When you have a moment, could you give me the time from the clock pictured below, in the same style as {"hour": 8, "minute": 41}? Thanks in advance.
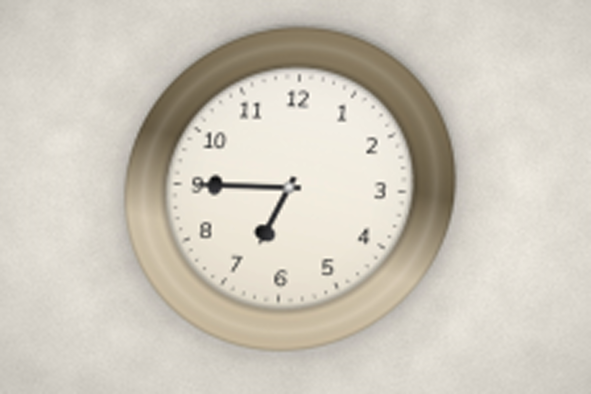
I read {"hour": 6, "minute": 45}
